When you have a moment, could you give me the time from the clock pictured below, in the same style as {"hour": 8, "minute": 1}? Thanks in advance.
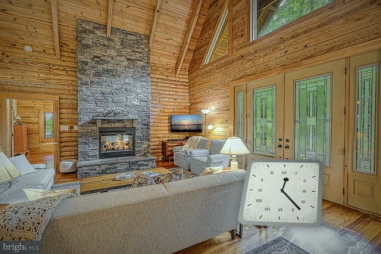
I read {"hour": 12, "minute": 23}
